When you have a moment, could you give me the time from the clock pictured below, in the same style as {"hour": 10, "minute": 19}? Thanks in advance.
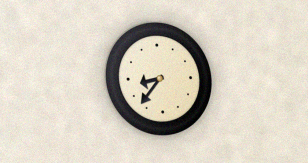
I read {"hour": 8, "minute": 37}
